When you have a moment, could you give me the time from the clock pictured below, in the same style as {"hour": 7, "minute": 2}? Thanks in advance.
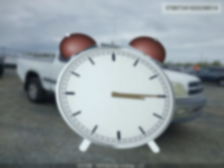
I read {"hour": 3, "minute": 15}
